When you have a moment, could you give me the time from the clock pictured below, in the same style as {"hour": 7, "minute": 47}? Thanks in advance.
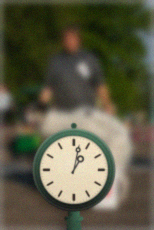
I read {"hour": 1, "minute": 2}
